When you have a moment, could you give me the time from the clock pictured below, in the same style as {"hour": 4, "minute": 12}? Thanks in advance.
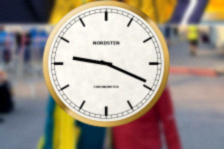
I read {"hour": 9, "minute": 19}
